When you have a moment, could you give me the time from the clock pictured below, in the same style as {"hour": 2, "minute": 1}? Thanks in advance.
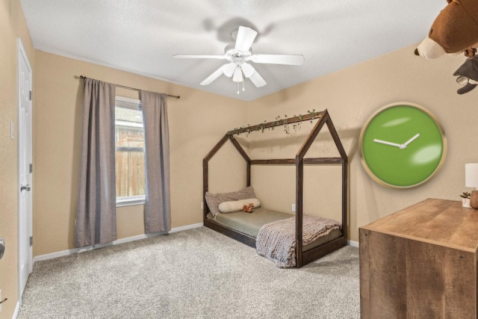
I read {"hour": 1, "minute": 47}
